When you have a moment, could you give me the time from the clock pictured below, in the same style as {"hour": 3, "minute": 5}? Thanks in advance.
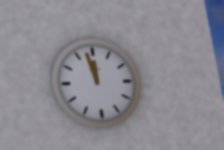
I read {"hour": 11, "minute": 58}
